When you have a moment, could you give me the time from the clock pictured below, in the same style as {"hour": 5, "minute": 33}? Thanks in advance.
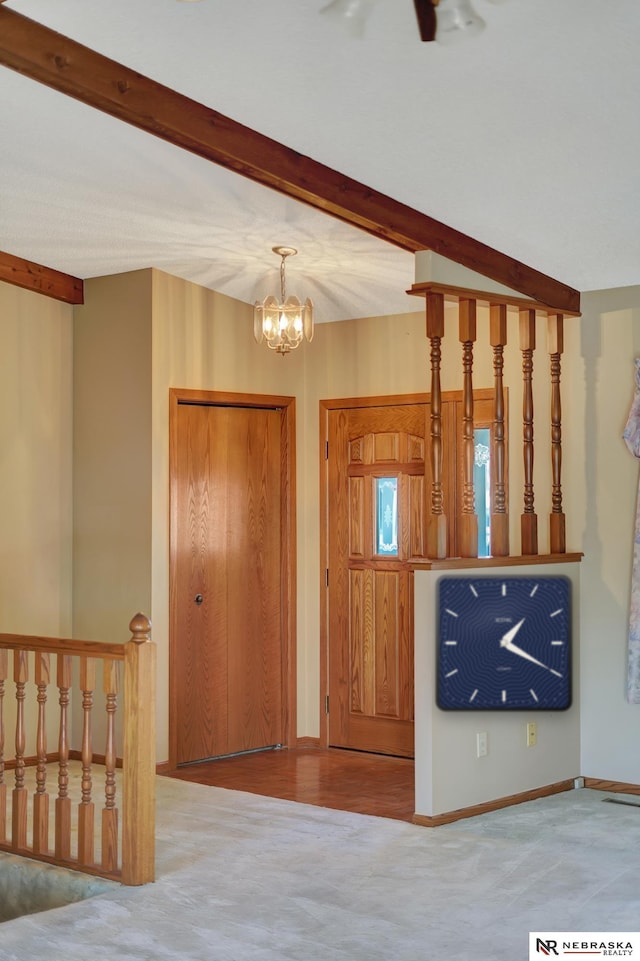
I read {"hour": 1, "minute": 20}
